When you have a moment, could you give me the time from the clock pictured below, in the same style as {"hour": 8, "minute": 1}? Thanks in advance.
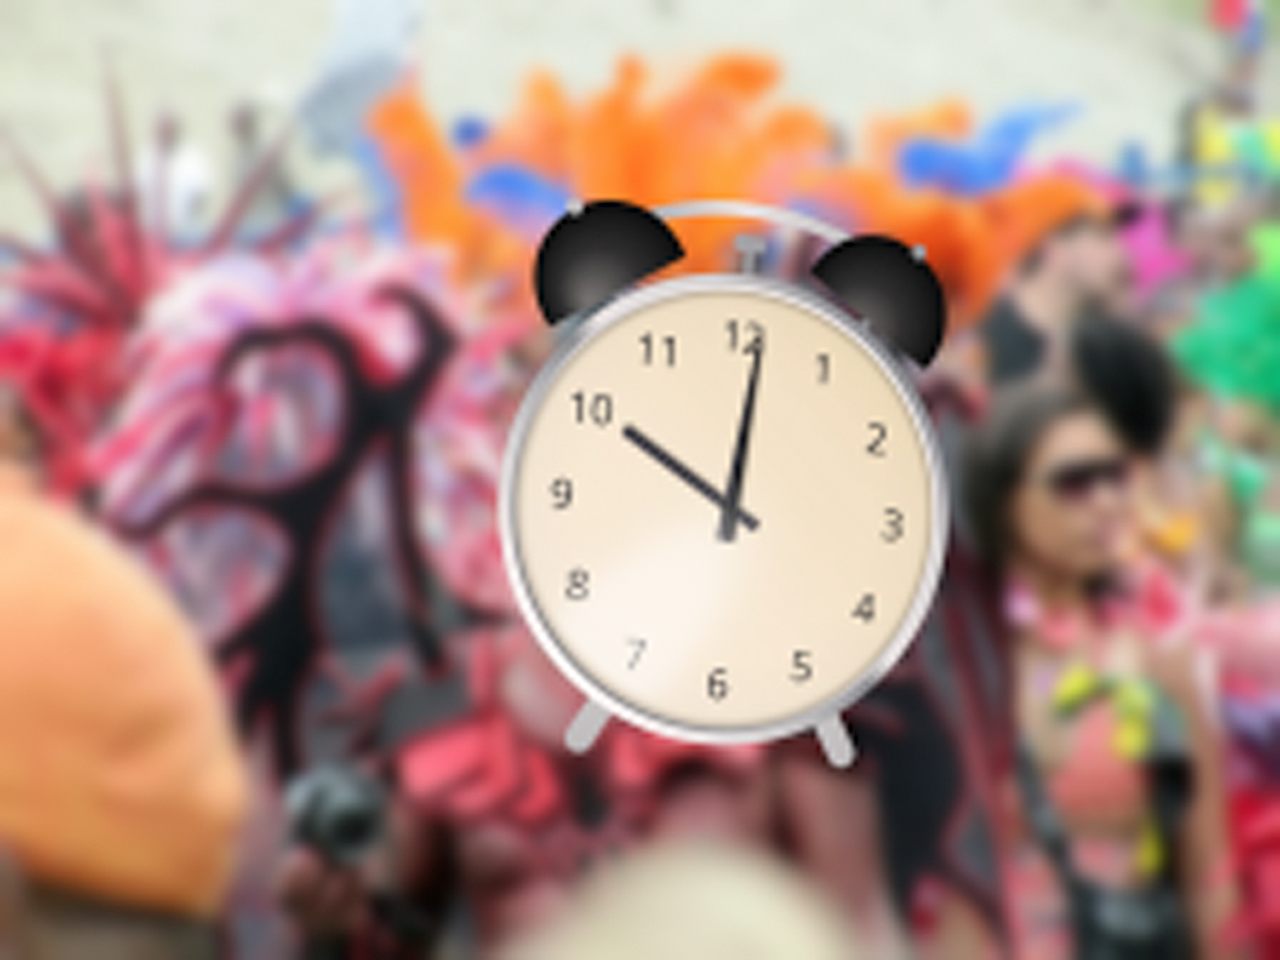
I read {"hour": 10, "minute": 1}
